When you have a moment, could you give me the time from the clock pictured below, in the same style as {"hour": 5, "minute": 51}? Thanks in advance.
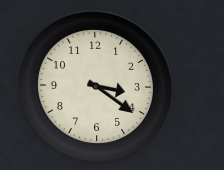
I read {"hour": 3, "minute": 21}
